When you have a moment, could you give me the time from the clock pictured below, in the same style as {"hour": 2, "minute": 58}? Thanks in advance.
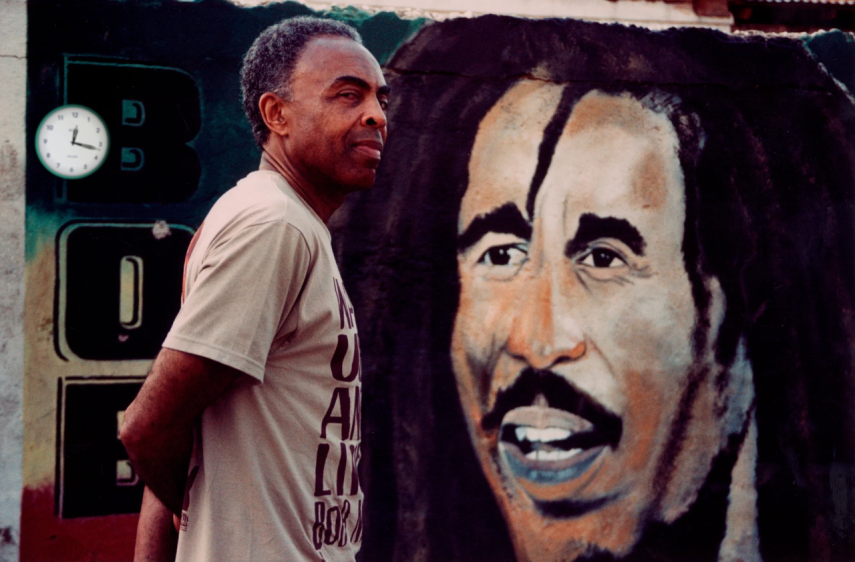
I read {"hour": 12, "minute": 17}
